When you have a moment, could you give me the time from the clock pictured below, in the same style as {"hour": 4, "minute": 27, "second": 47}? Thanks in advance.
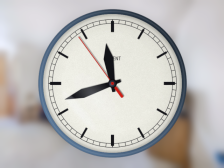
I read {"hour": 11, "minute": 41, "second": 54}
